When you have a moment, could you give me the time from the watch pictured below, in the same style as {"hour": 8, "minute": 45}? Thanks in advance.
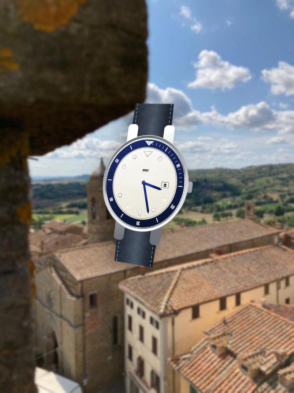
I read {"hour": 3, "minute": 27}
